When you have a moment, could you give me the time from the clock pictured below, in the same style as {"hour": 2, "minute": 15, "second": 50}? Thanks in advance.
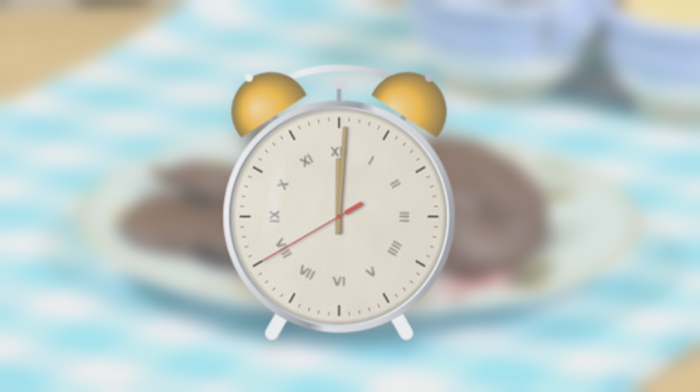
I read {"hour": 12, "minute": 0, "second": 40}
